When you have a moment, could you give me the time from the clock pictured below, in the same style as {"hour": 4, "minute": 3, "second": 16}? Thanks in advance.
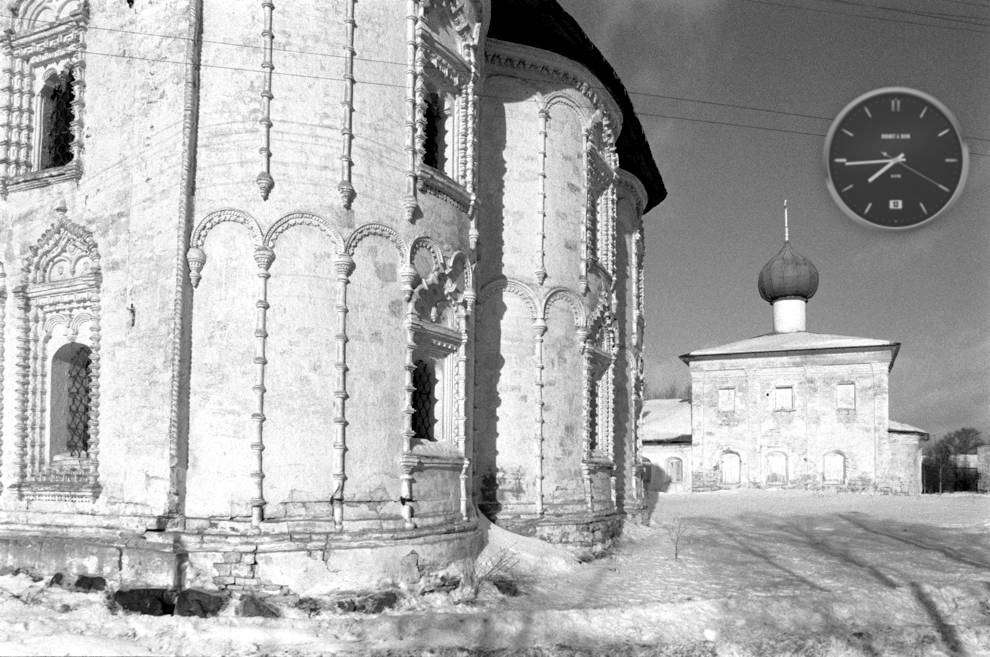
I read {"hour": 7, "minute": 44, "second": 20}
